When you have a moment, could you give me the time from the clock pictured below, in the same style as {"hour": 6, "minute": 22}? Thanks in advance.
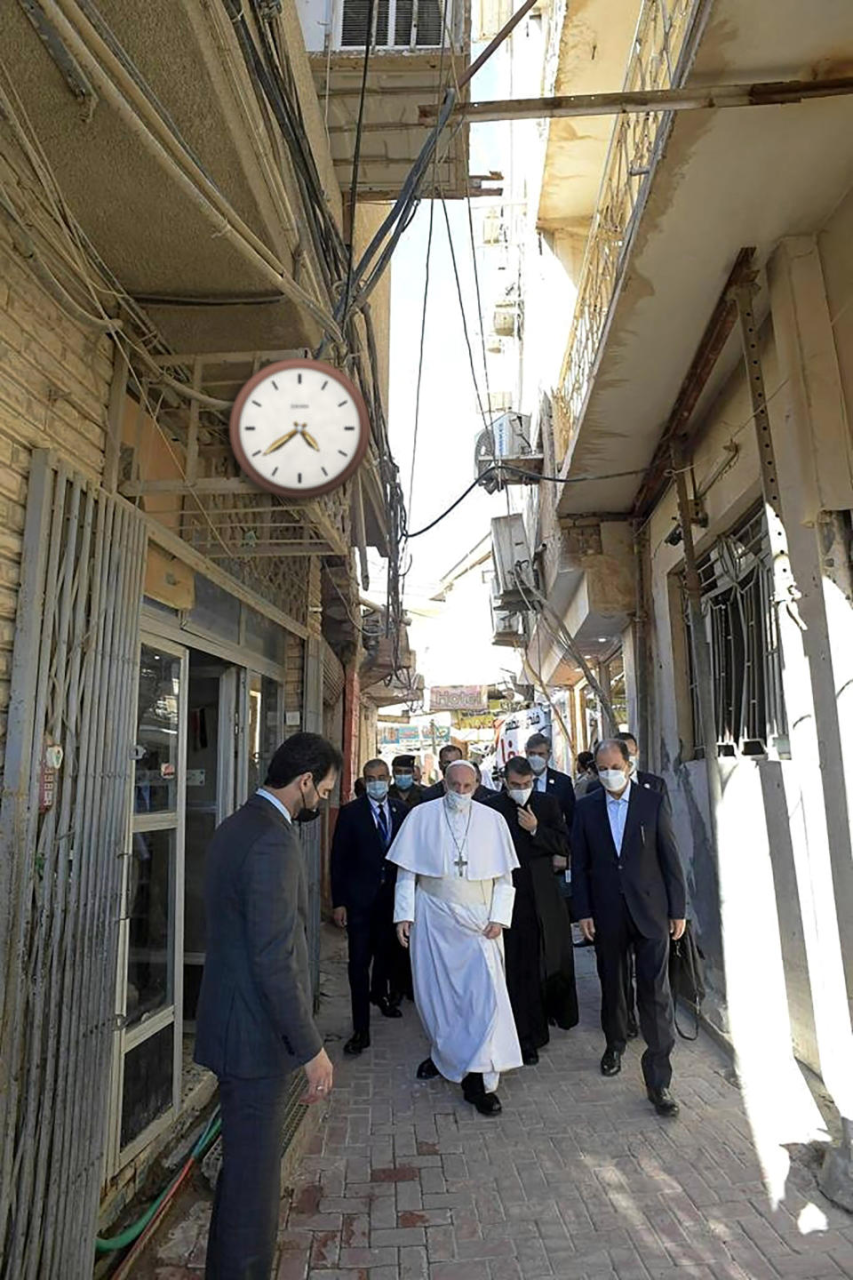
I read {"hour": 4, "minute": 39}
